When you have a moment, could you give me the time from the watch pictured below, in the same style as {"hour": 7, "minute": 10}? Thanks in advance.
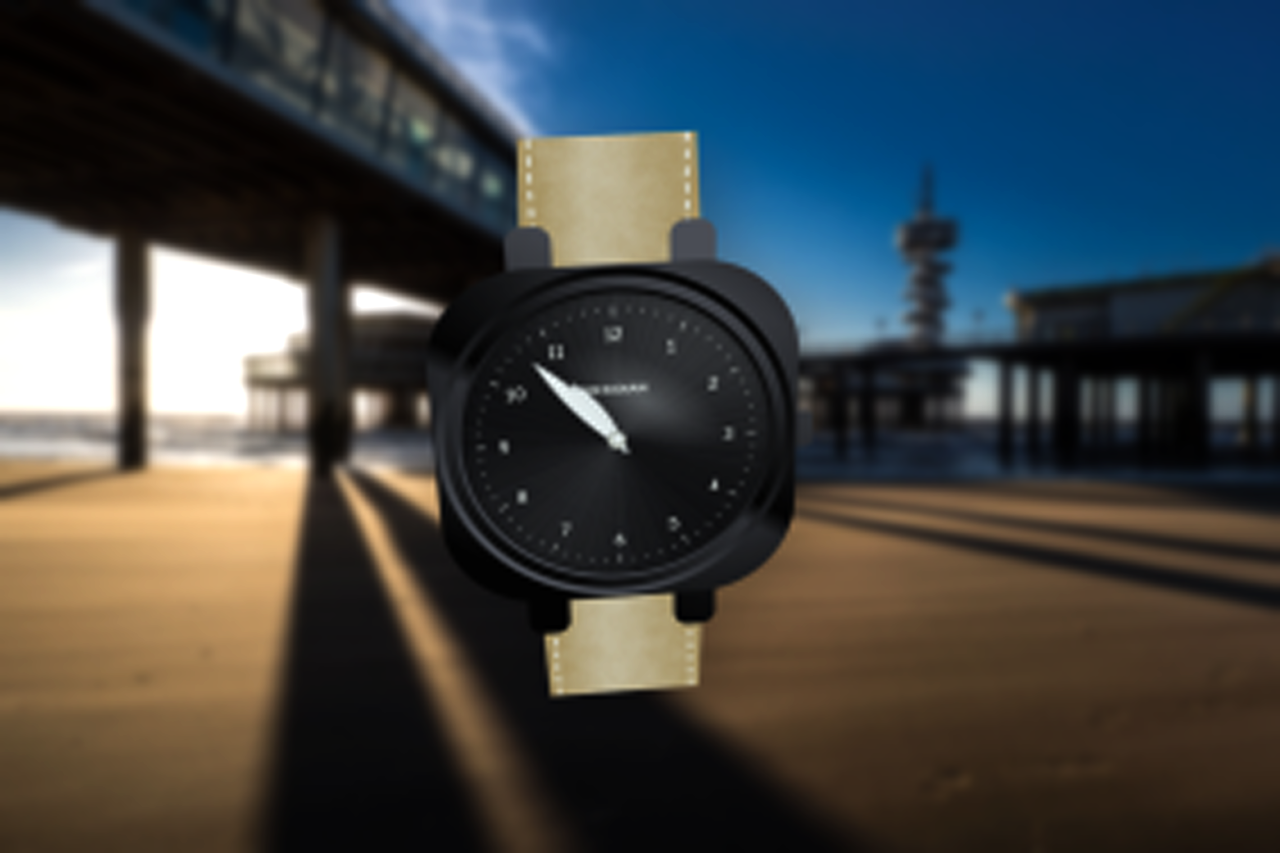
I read {"hour": 10, "minute": 53}
